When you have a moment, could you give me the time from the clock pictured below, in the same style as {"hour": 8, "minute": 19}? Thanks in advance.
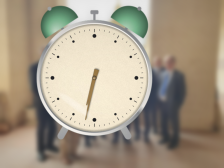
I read {"hour": 6, "minute": 32}
